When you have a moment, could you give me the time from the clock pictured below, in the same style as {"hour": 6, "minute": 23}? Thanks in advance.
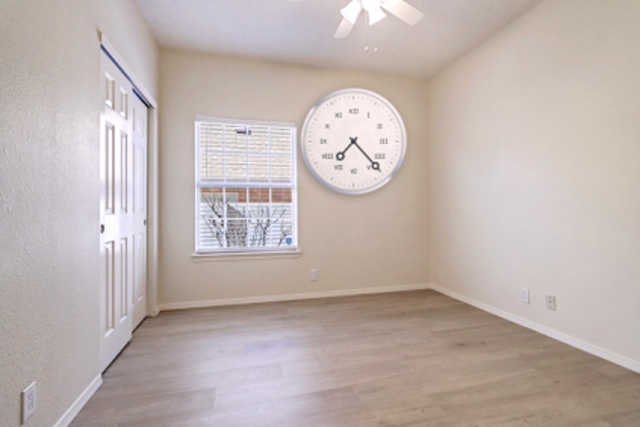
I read {"hour": 7, "minute": 23}
